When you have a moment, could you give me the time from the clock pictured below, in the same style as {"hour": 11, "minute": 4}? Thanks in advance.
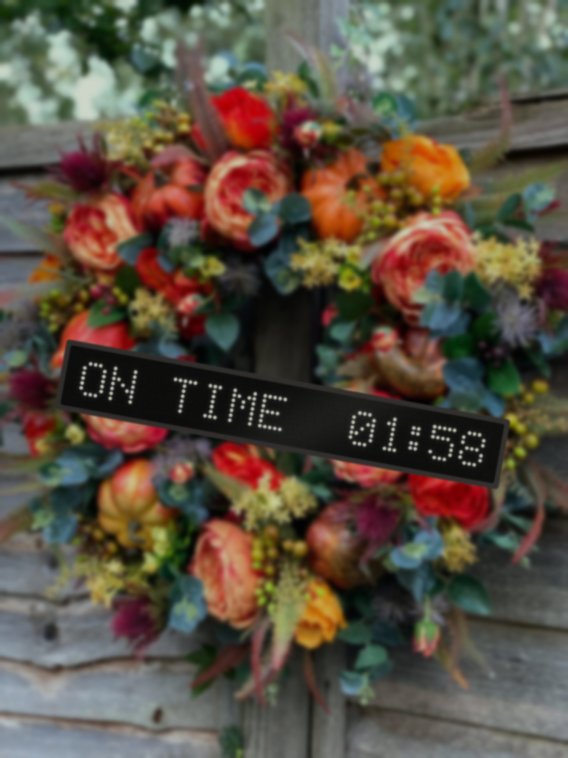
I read {"hour": 1, "minute": 58}
